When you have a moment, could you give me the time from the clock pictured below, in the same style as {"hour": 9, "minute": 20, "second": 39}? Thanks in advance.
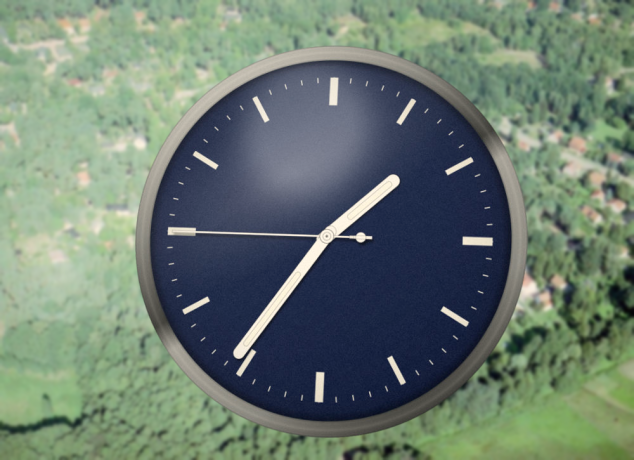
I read {"hour": 1, "minute": 35, "second": 45}
